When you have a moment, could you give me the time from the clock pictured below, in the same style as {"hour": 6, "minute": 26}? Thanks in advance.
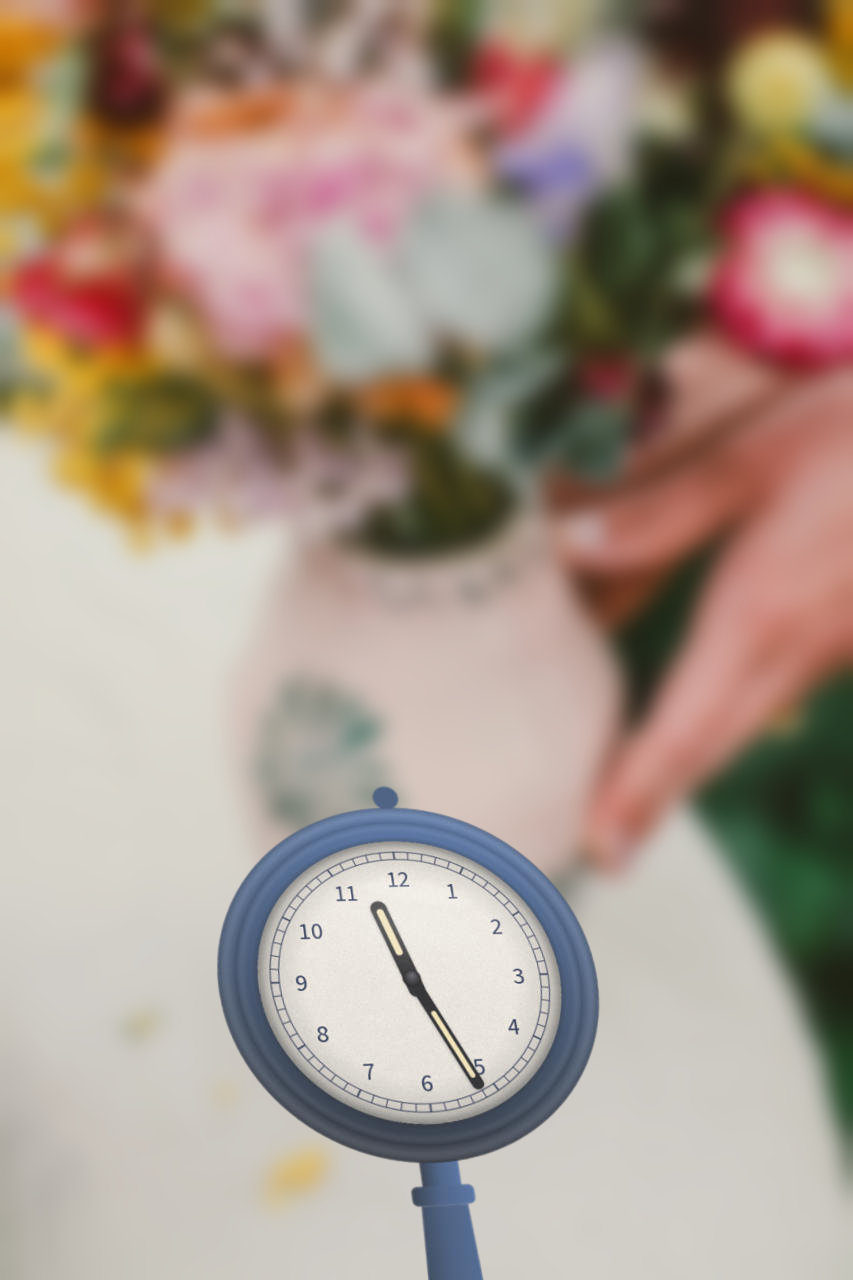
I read {"hour": 11, "minute": 26}
